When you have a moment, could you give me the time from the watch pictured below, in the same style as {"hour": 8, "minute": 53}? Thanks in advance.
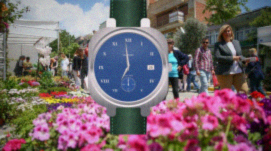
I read {"hour": 6, "minute": 59}
